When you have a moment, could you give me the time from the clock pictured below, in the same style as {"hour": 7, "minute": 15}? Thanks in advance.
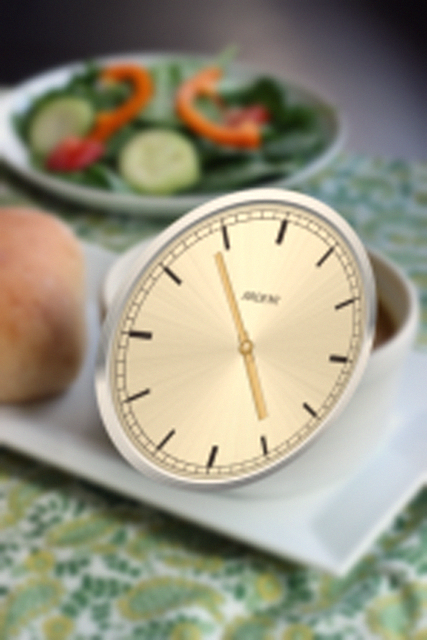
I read {"hour": 4, "minute": 54}
